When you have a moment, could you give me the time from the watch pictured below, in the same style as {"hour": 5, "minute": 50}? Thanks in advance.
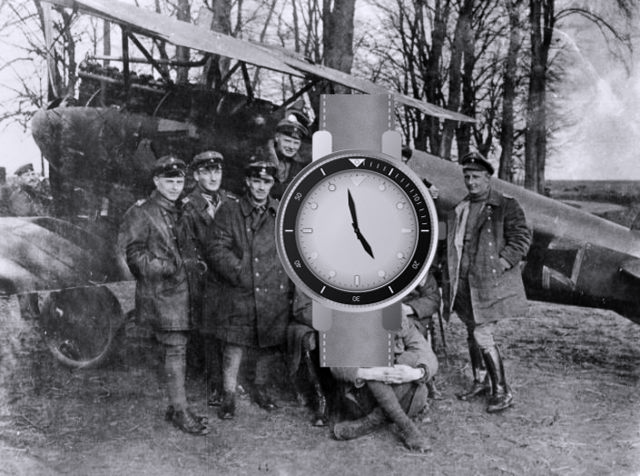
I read {"hour": 4, "minute": 58}
